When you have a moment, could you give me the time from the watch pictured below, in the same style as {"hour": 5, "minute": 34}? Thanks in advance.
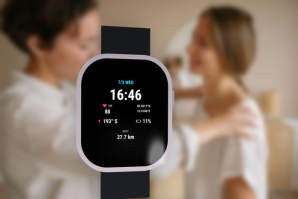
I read {"hour": 16, "minute": 46}
